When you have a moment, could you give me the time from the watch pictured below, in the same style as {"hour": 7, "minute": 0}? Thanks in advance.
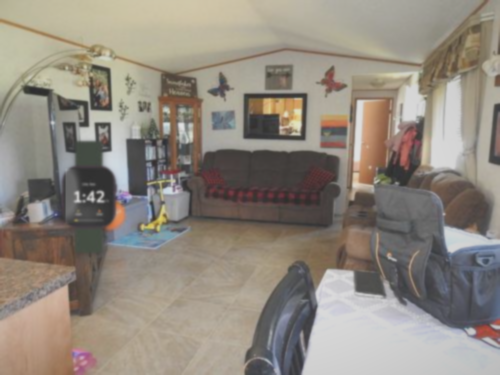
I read {"hour": 1, "minute": 42}
